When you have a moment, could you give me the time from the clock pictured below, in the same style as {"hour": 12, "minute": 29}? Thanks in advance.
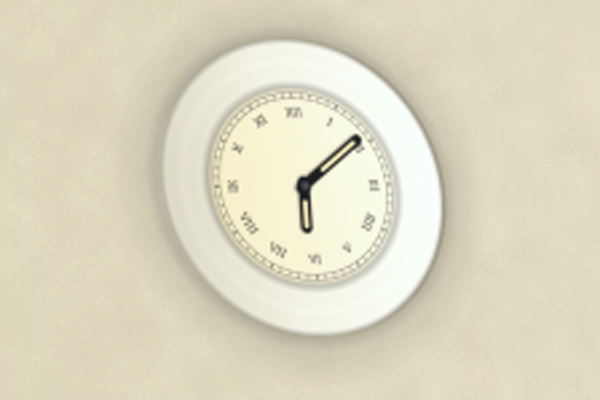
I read {"hour": 6, "minute": 9}
